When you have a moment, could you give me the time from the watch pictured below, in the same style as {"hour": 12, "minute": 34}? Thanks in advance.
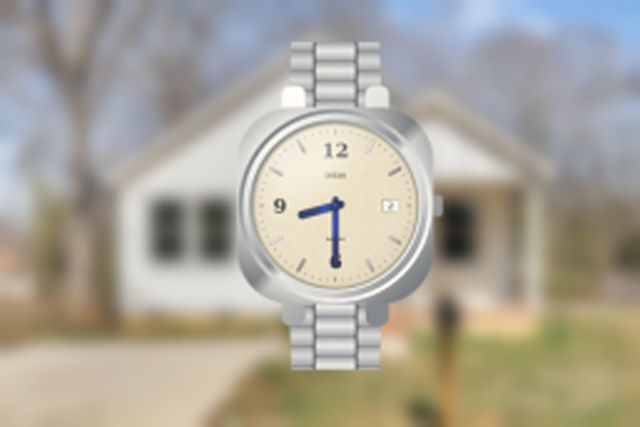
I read {"hour": 8, "minute": 30}
